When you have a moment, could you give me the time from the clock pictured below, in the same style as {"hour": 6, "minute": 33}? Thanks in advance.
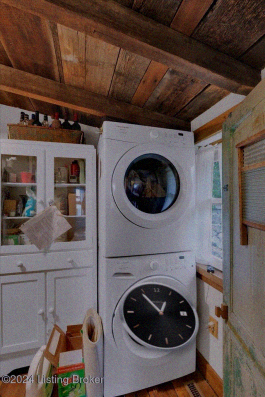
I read {"hour": 12, "minute": 54}
